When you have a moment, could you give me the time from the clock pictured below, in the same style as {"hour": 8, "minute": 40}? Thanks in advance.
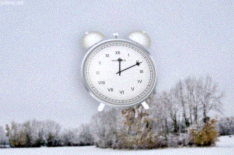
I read {"hour": 12, "minute": 11}
